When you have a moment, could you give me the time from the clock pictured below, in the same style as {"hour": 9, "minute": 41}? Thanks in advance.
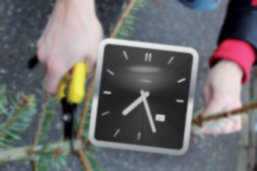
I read {"hour": 7, "minute": 26}
